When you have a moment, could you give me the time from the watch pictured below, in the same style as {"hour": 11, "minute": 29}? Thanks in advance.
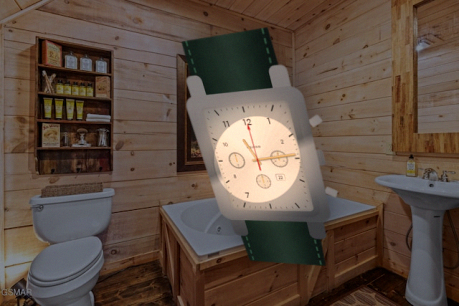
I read {"hour": 11, "minute": 14}
